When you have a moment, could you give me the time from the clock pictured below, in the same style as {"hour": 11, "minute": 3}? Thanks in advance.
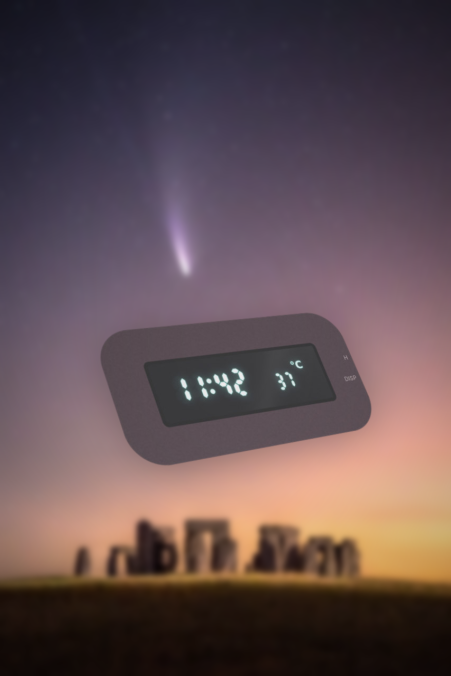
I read {"hour": 11, "minute": 42}
